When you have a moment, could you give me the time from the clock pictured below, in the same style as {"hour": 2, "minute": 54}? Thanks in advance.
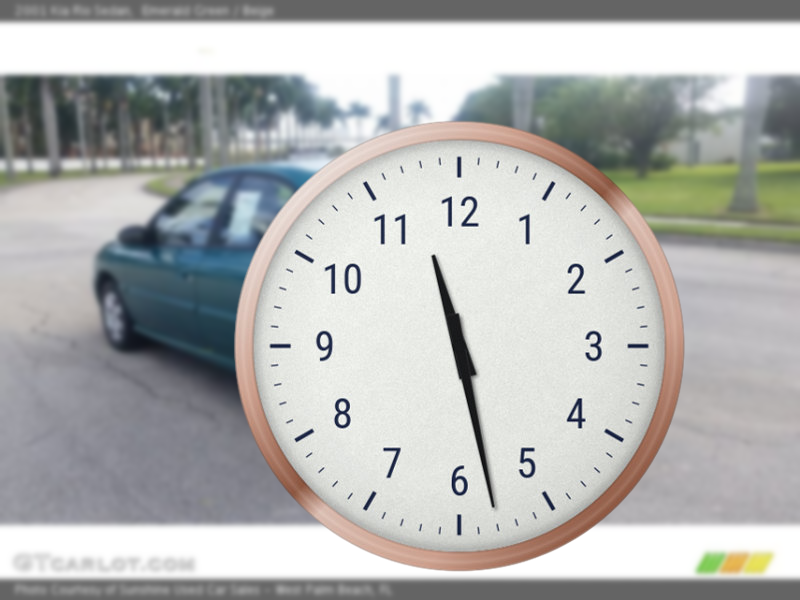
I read {"hour": 11, "minute": 28}
